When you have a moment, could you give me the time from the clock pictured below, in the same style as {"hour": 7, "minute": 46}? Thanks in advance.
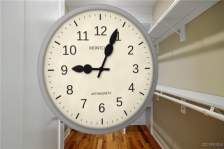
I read {"hour": 9, "minute": 4}
